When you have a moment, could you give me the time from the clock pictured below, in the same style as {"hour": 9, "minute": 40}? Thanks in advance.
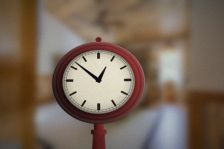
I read {"hour": 12, "minute": 52}
